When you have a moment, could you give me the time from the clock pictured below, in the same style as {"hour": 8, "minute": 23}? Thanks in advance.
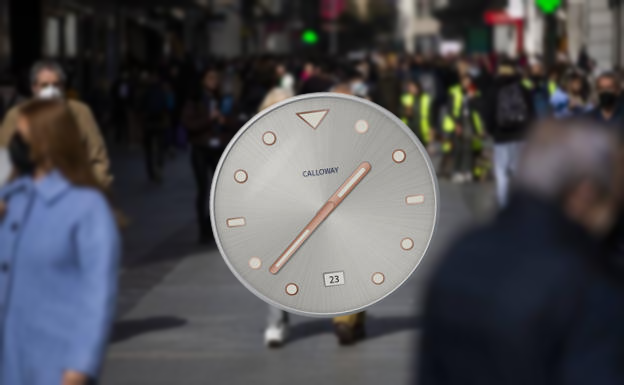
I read {"hour": 1, "minute": 38}
